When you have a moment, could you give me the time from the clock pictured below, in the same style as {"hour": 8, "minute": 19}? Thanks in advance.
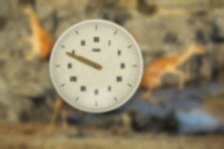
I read {"hour": 9, "minute": 49}
